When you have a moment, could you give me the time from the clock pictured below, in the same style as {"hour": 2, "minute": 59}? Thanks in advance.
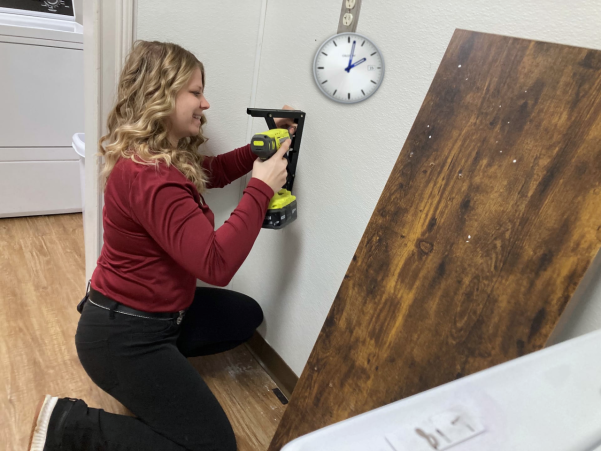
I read {"hour": 2, "minute": 2}
